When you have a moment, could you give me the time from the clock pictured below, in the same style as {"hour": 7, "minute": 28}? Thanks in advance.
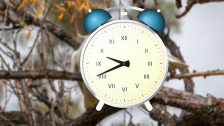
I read {"hour": 9, "minute": 41}
